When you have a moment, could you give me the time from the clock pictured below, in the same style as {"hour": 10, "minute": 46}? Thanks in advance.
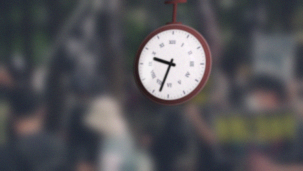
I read {"hour": 9, "minute": 33}
